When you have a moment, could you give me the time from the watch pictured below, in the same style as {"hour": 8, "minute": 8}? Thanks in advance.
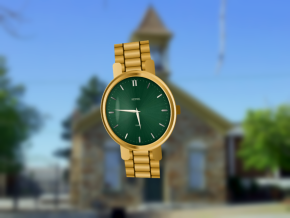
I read {"hour": 5, "minute": 46}
